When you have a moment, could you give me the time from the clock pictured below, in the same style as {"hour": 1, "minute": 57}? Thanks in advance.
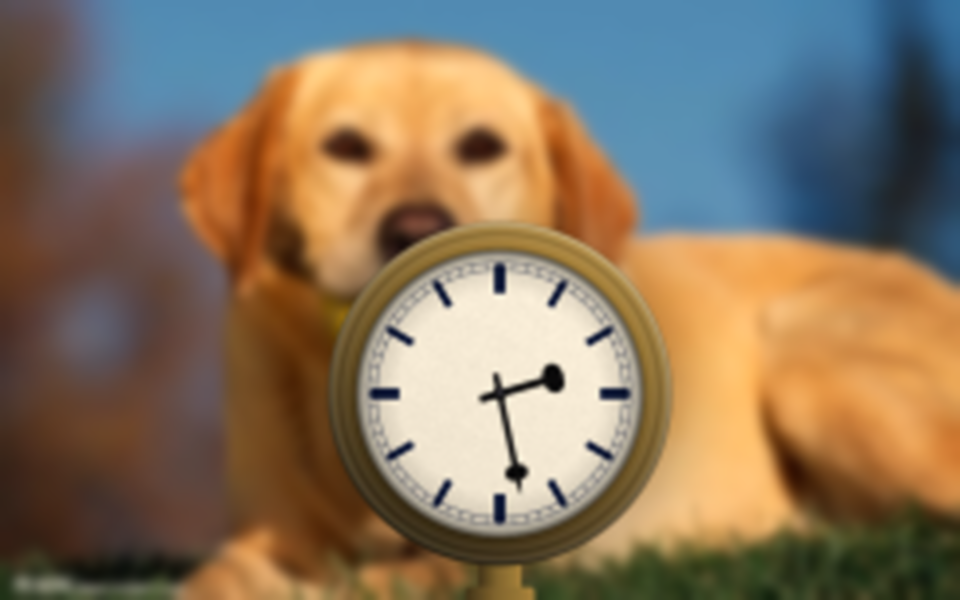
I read {"hour": 2, "minute": 28}
